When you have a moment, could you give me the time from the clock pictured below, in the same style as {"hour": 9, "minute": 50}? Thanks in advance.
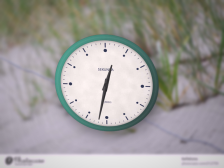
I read {"hour": 12, "minute": 32}
